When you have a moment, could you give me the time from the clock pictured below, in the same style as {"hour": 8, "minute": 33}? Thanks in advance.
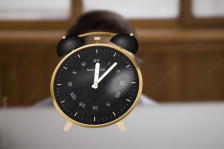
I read {"hour": 12, "minute": 7}
